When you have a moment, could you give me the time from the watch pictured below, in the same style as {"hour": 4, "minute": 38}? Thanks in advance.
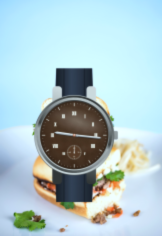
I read {"hour": 9, "minute": 16}
